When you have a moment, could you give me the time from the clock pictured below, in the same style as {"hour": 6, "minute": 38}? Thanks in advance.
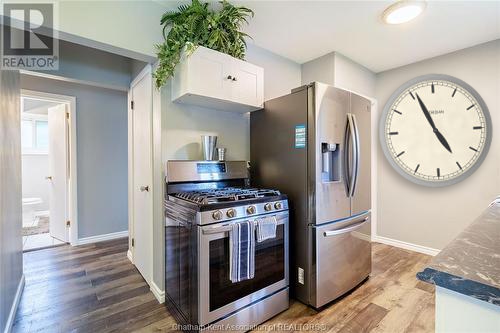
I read {"hour": 4, "minute": 56}
